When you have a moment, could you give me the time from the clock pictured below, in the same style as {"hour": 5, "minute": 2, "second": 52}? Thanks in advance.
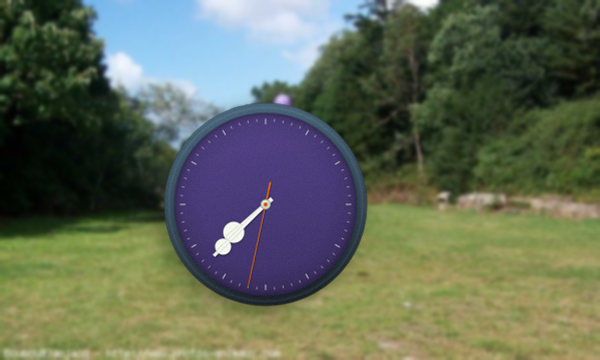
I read {"hour": 7, "minute": 37, "second": 32}
